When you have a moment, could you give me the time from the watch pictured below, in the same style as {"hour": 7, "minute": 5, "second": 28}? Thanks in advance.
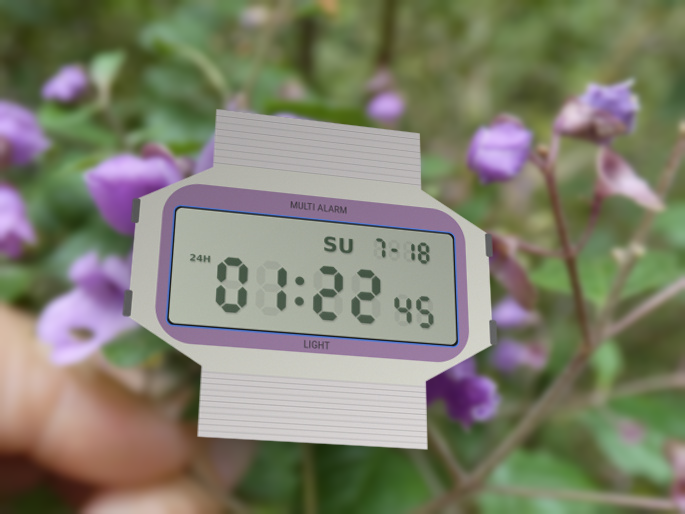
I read {"hour": 1, "minute": 22, "second": 45}
